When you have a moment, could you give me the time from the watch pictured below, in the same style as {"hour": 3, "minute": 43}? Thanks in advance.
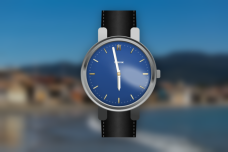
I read {"hour": 5, "minute": 58}
